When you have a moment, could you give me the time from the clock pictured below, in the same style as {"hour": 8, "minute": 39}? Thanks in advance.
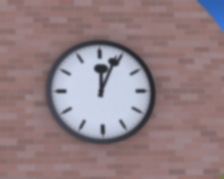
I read {"hour": 12, "minute": 4}
